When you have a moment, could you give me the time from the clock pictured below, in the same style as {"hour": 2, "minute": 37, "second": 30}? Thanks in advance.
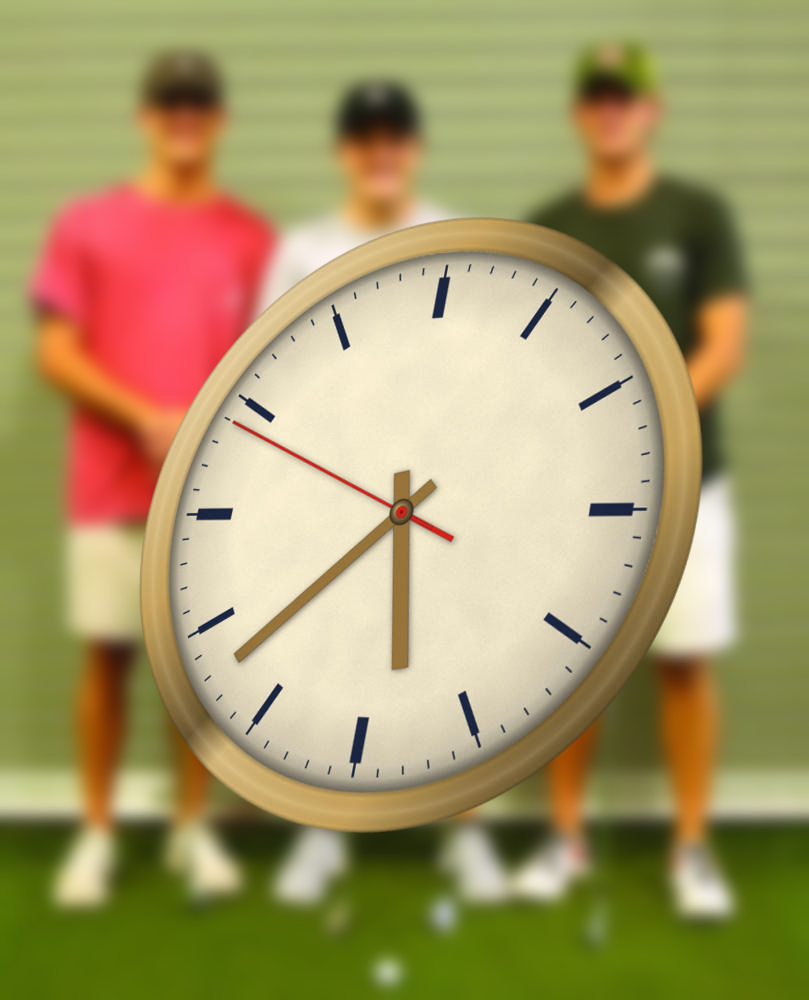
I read {"hour": 5, "minute": 37, "second": 49}
